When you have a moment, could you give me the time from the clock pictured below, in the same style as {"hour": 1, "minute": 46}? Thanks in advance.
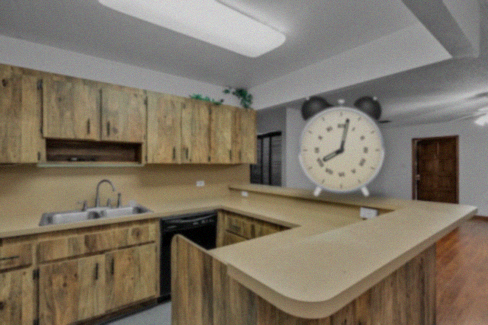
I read {"hour": 8, "minute": 2}
